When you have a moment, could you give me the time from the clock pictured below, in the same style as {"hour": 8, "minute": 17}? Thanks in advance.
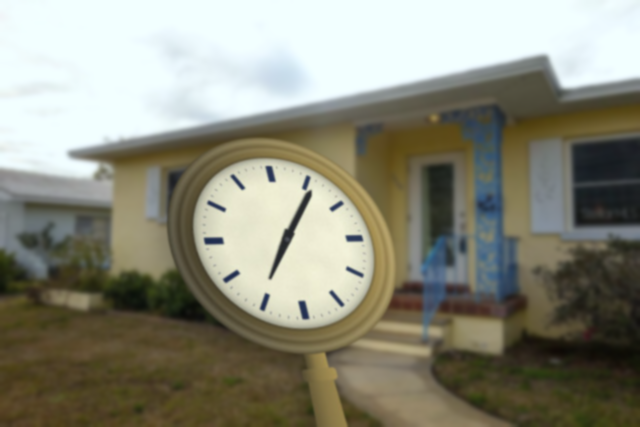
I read {"hour": 7, "minute": 6}
